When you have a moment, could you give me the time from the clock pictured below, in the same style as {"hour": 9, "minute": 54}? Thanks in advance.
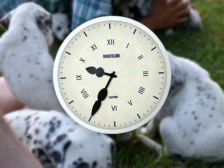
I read {"hour": 9, "minute": 35}
